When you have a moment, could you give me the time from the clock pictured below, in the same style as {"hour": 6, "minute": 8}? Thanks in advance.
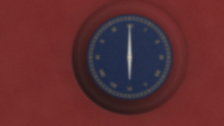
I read {"hour": 6, "minute": 0}
